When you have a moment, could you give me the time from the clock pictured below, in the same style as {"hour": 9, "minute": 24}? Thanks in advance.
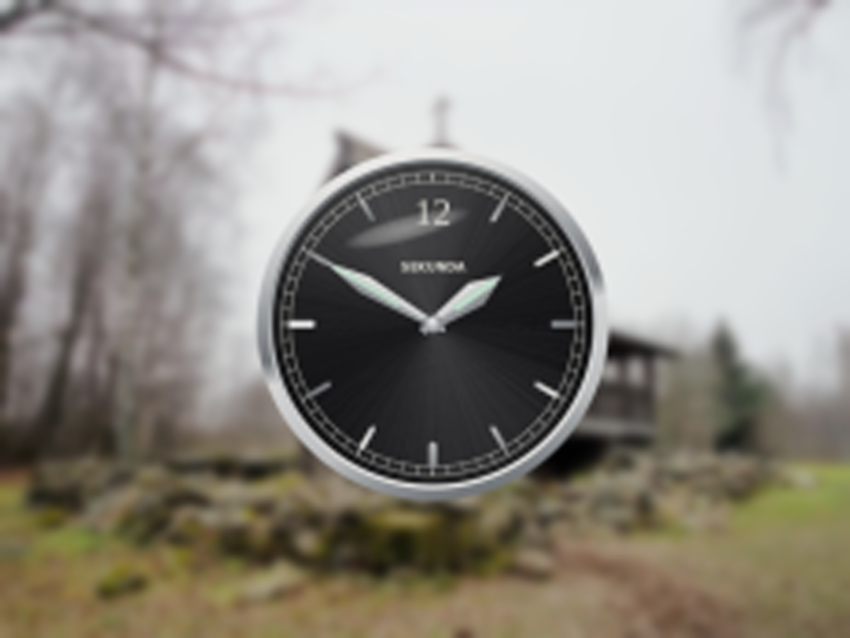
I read {"hour": 1, "minute": 50}
